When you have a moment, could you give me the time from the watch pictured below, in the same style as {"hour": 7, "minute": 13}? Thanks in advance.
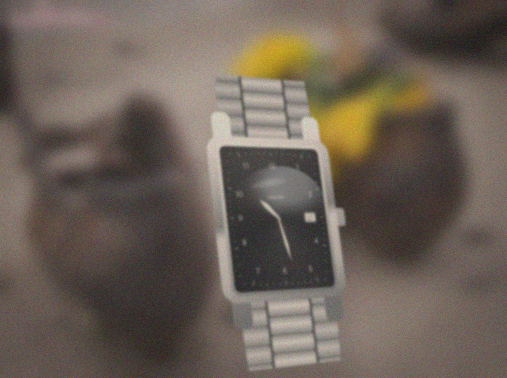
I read {"hour": 10, "minute": 28}
